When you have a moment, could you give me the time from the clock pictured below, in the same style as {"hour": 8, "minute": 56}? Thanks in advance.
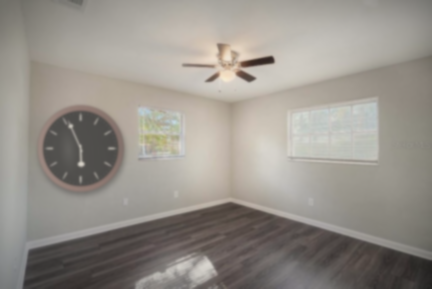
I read {"hour": 5, "minute": 56}
